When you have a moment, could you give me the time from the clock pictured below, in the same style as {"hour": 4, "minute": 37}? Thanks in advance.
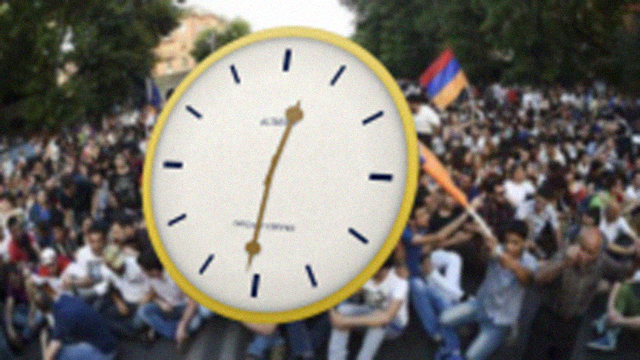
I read {"hour": 12, "minute": 31}
